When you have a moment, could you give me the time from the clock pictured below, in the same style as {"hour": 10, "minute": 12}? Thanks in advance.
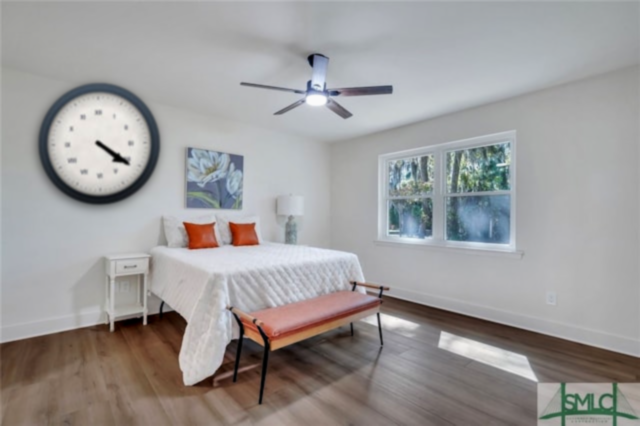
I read {"hour": 4, "minute": 21}
